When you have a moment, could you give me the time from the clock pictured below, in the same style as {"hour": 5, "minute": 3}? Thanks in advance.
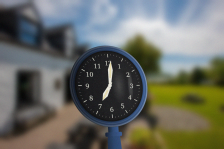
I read {"hour": 7, "minute": 1}
